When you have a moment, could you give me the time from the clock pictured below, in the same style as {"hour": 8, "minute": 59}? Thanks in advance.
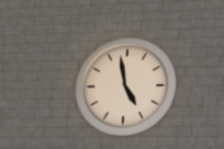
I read {"hour": 4, "minute": 58}
